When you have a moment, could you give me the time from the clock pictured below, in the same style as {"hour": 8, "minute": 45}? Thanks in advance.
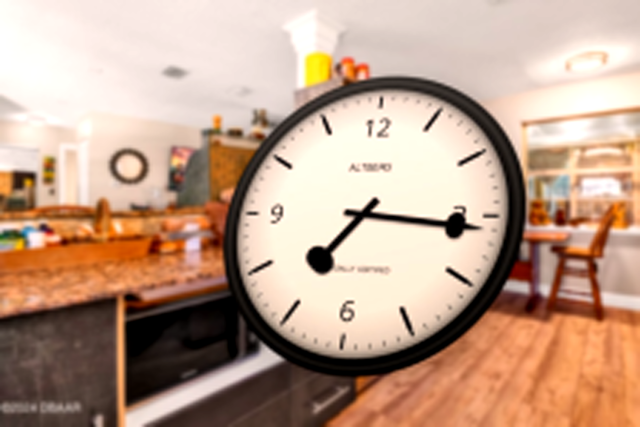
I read {"hour": 7, "minute": 16}
